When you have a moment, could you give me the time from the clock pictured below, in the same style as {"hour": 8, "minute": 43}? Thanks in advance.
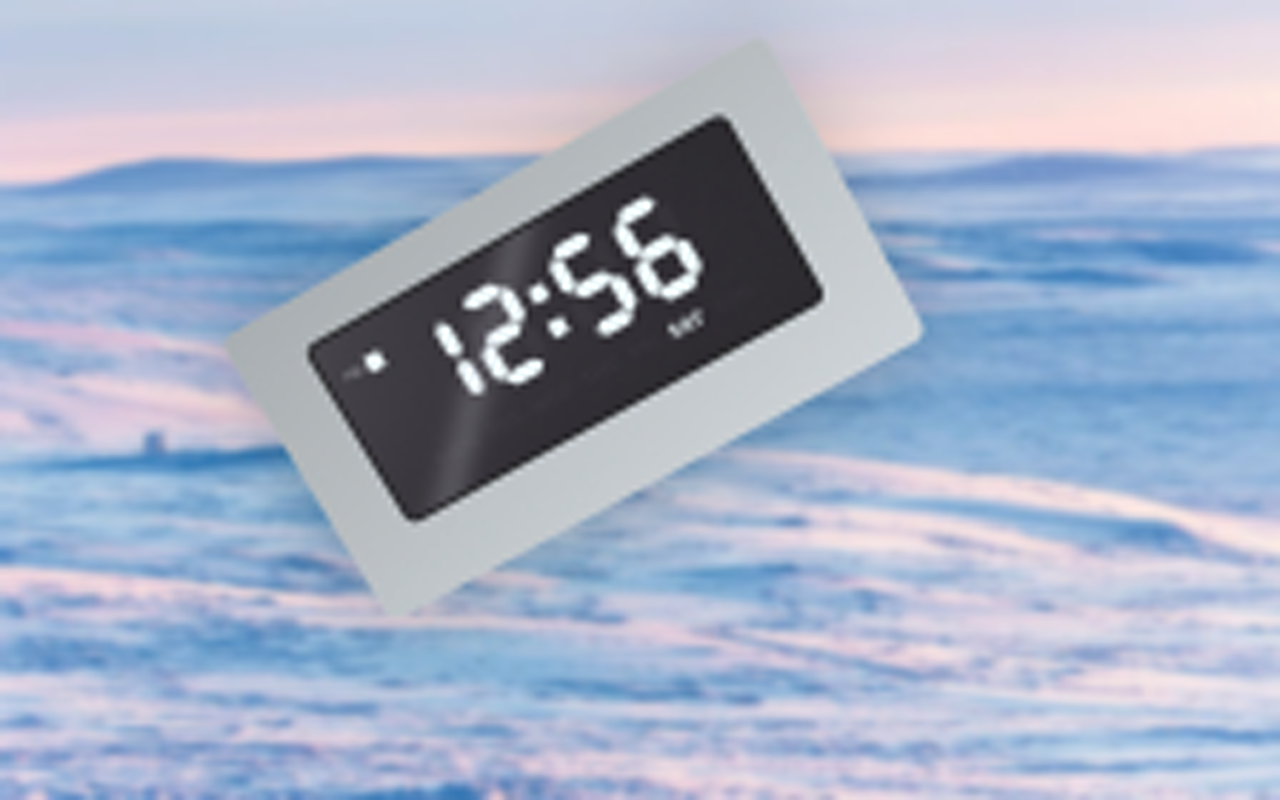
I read {"hour": 12, "minute": 56}
